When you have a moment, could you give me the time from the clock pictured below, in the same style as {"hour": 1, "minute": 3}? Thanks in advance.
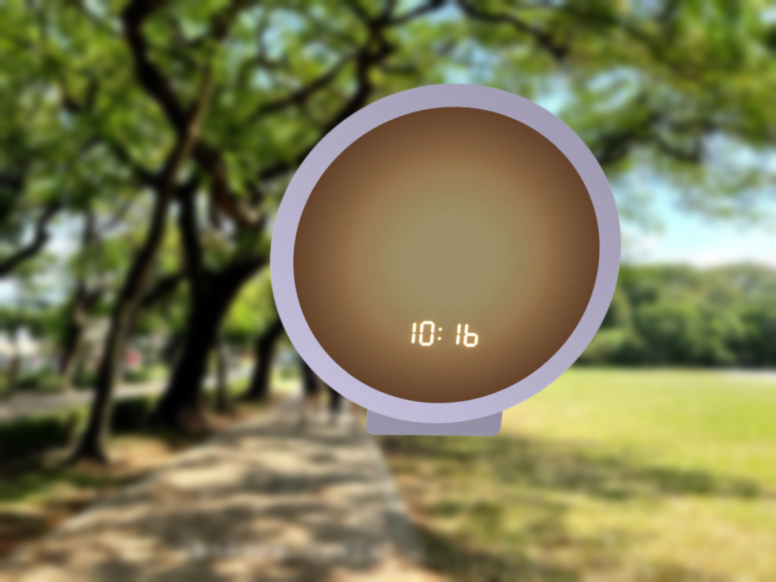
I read {"hour": 10, "minute": 16}
